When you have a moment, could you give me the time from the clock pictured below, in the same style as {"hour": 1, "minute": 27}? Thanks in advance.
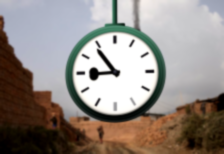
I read {"hour": 8, "minute": 54}
